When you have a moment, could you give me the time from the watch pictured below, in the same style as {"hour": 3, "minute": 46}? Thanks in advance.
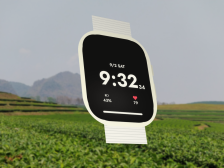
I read {"hour": 9, "minute": 32}
